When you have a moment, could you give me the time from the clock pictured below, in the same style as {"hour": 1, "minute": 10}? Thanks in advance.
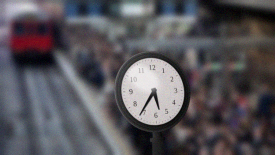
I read {"hour": 5, "minute": 36}
